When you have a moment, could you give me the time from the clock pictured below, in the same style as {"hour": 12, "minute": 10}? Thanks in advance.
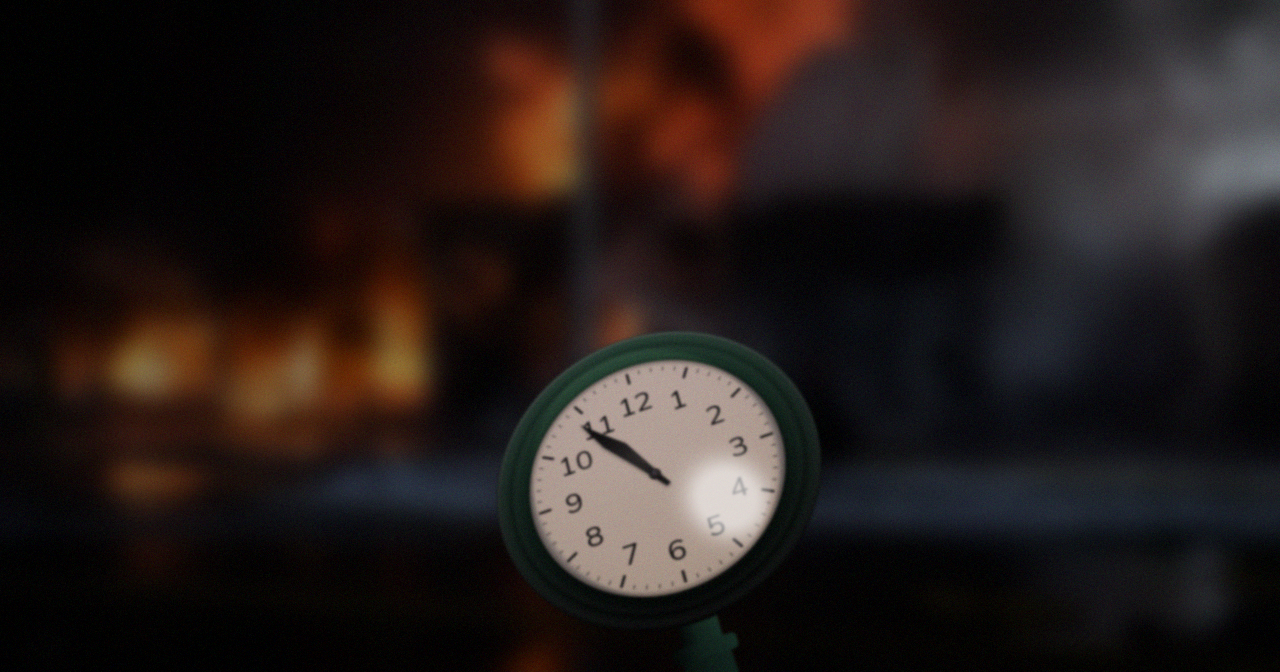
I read {"hour": 10, "minute": 54}
